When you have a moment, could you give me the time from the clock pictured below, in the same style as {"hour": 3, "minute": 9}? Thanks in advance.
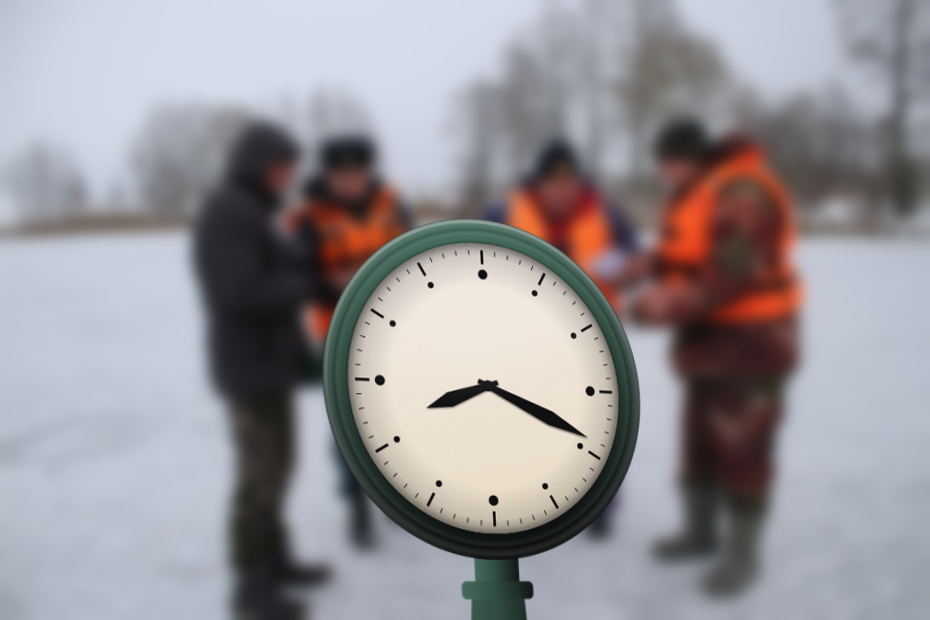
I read {"hour": 8, "minute": 19}
